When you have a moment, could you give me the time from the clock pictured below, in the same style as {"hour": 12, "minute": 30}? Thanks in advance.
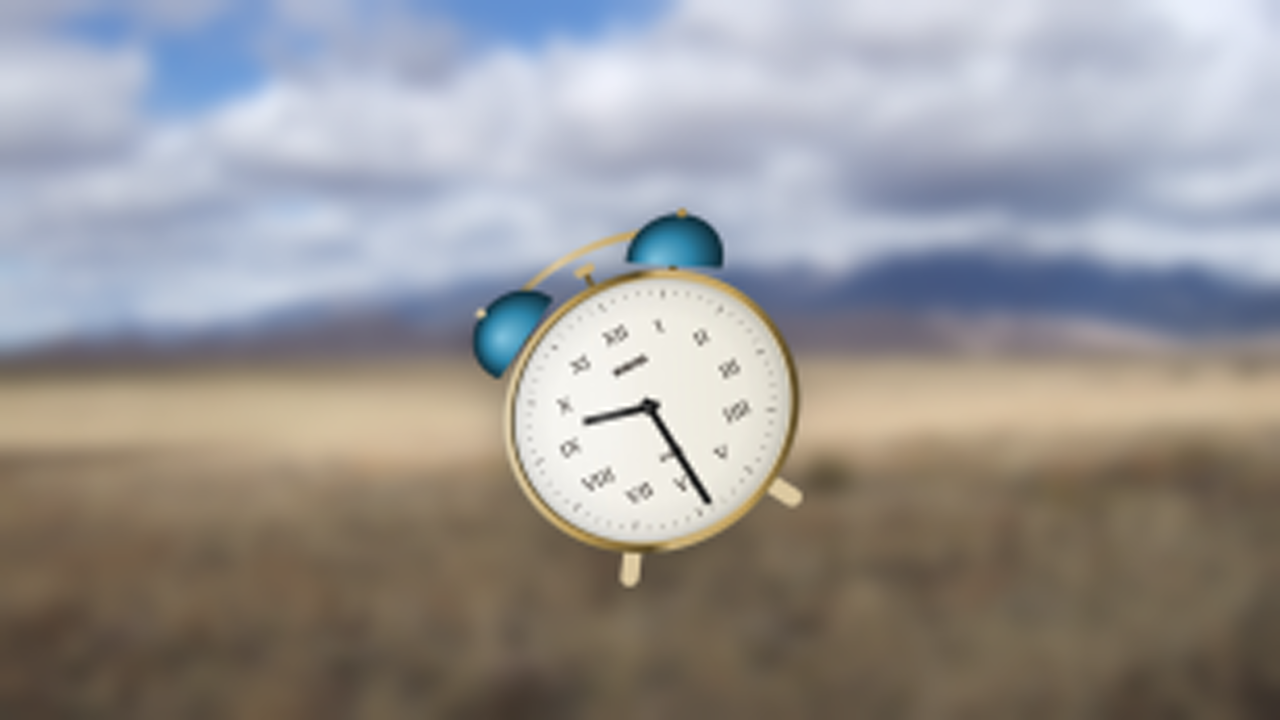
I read {"hour": 9, "minute": 29}
